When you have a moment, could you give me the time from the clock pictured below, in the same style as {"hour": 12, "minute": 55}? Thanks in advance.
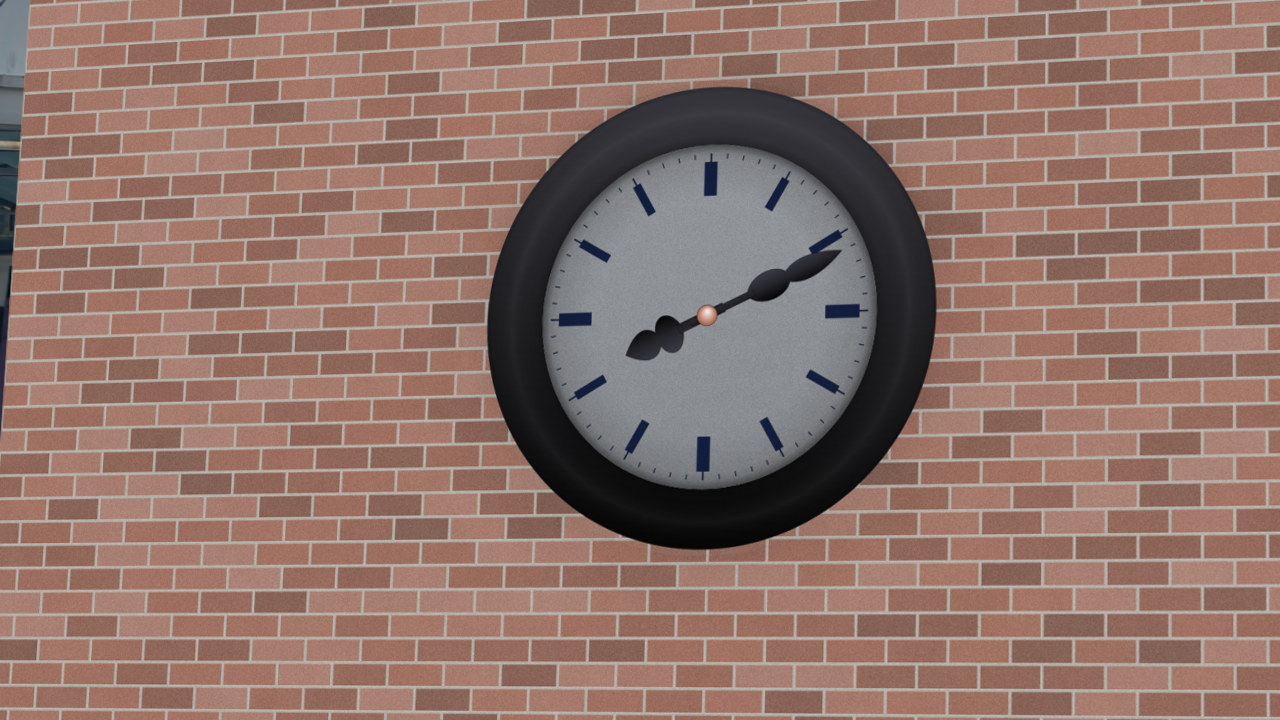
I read {"hour": 8, "minute": 11}
